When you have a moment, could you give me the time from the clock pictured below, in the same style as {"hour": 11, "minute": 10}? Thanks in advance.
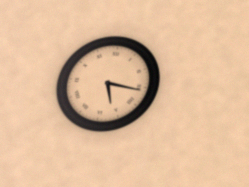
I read {"hour": 5, "minute": 16}
